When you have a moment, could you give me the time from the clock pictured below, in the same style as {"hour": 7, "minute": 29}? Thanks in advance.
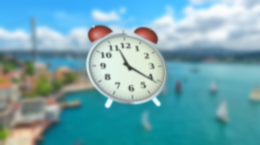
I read {"hour": 11, "minute": 21}
